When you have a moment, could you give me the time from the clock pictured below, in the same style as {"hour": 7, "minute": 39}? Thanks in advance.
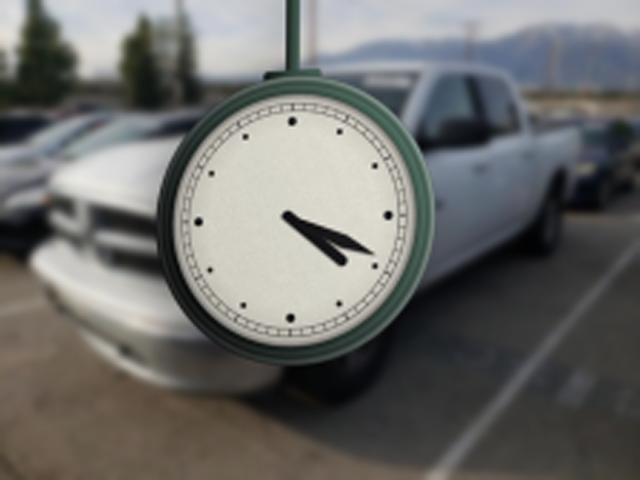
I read {"hour": 4, "minute": 19}
